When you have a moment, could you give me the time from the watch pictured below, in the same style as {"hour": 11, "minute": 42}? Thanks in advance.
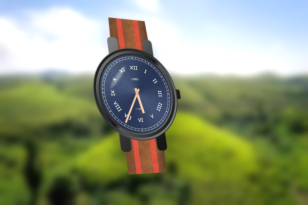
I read {"hour": 5, "minute": 35}
